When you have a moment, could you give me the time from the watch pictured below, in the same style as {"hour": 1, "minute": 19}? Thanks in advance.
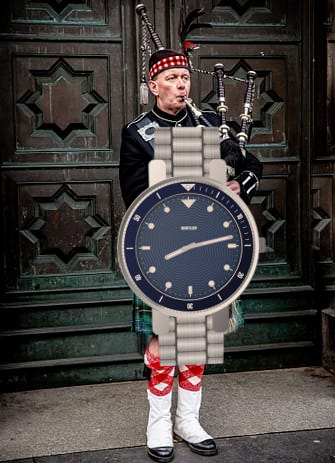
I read {"hour": 8, "minute": 13}
